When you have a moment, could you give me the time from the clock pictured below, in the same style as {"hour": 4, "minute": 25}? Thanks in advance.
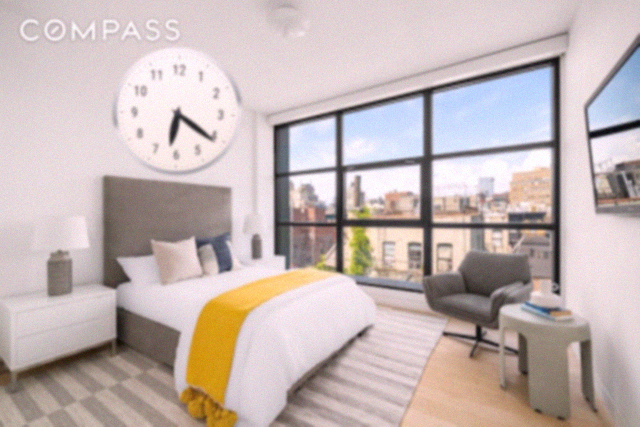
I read {"hour": 6, "minute": 21}
